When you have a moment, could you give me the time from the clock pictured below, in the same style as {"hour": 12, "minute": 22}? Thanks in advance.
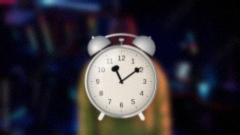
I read {"hour": 11, "minute": 9}
